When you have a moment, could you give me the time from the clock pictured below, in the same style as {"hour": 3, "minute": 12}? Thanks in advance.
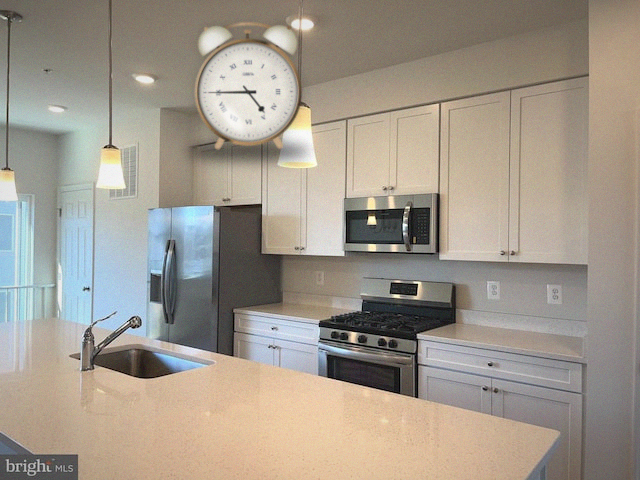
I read {"hour": 4, "minute": 45}
